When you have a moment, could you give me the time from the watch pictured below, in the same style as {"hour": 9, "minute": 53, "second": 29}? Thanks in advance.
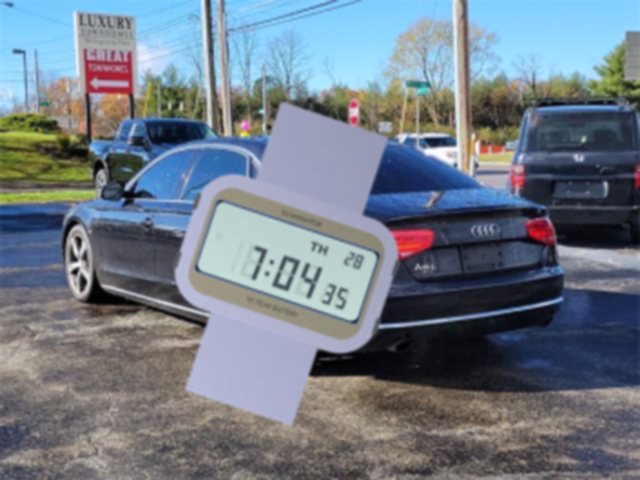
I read {"hour": 7, "minute": 4, "second": 35}
